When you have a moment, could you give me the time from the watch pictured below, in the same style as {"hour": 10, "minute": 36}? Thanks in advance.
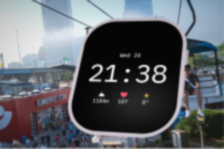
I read {"hour": 21, "minute": 38}
